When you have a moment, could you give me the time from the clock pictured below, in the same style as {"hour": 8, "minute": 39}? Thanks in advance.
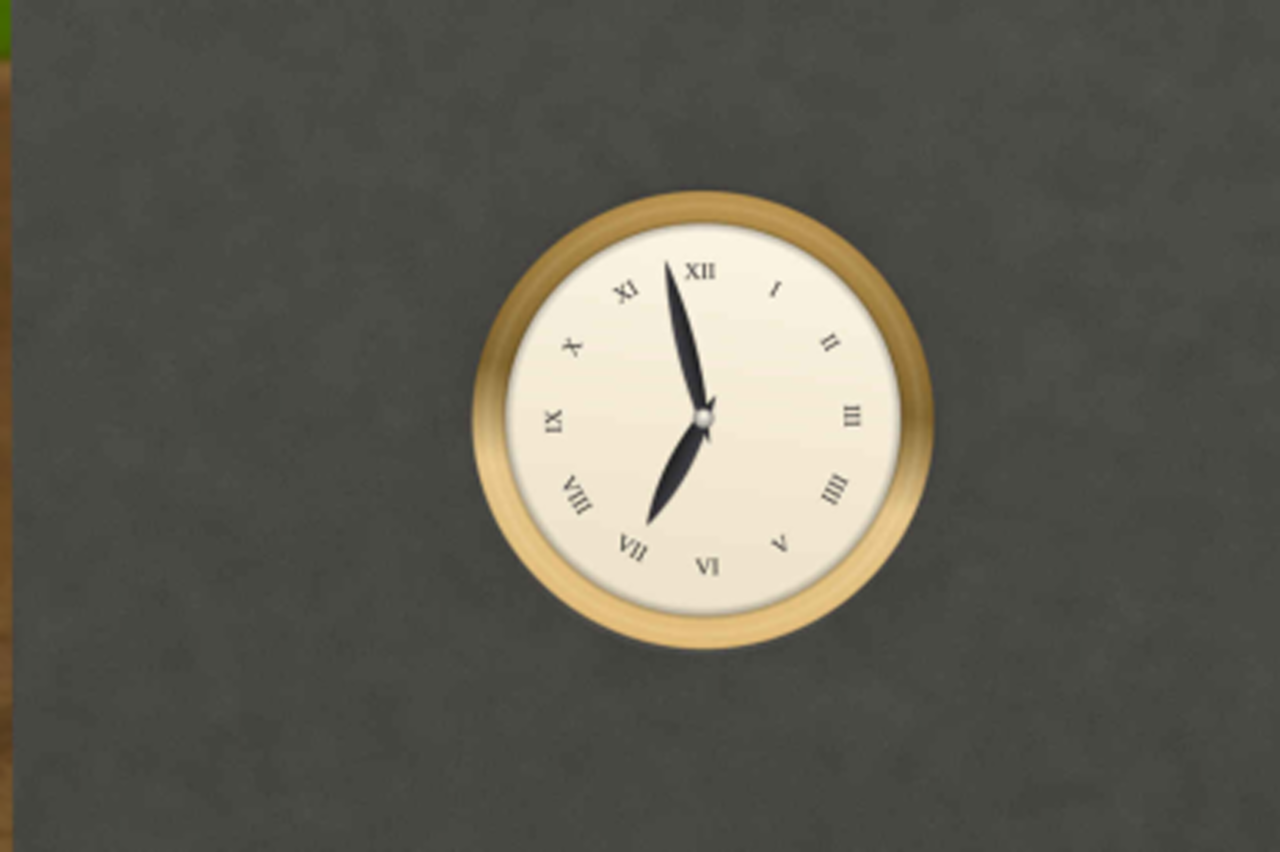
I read {"hour": 6, "minute": 58}
